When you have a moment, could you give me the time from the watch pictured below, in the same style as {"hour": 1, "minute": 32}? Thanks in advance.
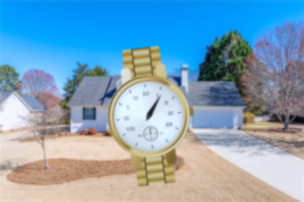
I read {"hour": 1, "minute": 6}
